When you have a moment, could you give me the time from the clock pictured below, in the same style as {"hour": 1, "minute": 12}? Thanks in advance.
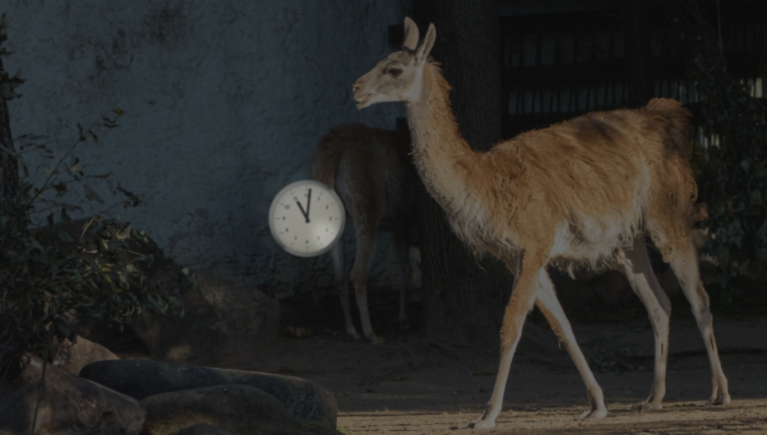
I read {"hour": 11, "minute": 1}
